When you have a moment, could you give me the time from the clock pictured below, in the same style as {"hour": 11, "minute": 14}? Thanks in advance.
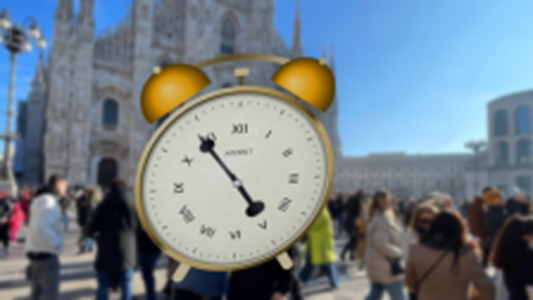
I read {"hour": 4, "minute": 54}
